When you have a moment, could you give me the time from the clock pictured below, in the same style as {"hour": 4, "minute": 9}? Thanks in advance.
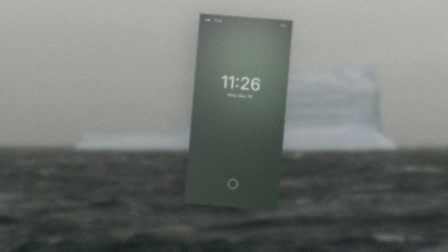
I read {"hour": 11, "minute": 26}
